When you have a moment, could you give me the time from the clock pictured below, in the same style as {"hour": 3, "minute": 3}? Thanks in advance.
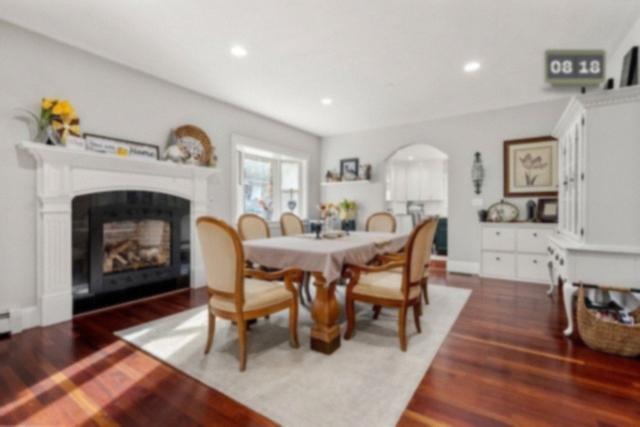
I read {"hour": 8, "minute": 18}
